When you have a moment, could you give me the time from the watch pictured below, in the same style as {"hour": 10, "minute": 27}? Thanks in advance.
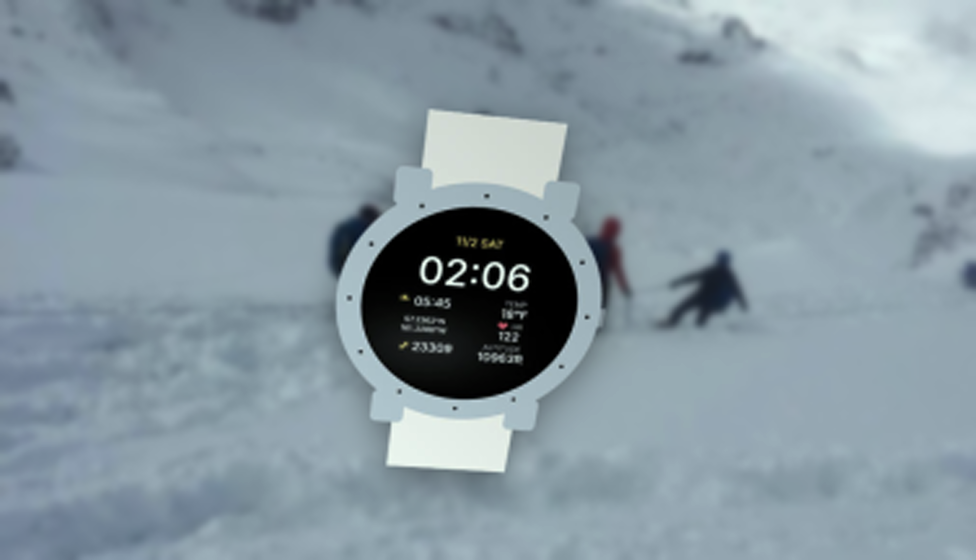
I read {"hour": 2, "minute": 6}
